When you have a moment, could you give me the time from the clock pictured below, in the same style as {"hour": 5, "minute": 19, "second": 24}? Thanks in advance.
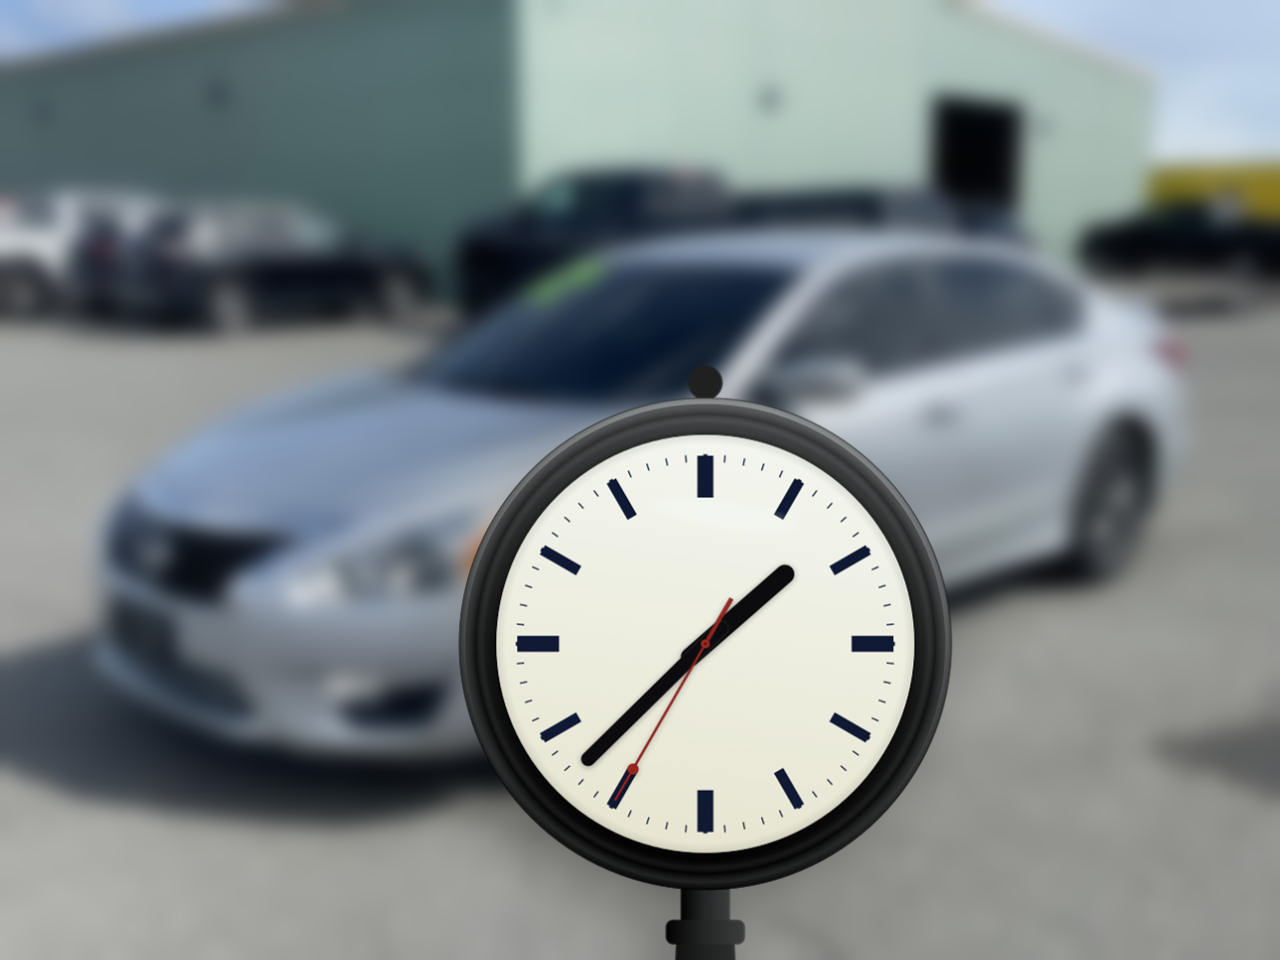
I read {"hour": 1, "minute": 37, "second": 35}
